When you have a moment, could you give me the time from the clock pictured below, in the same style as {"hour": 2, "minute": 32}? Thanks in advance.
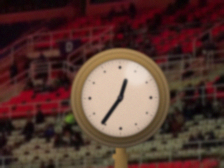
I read {"hour": 12, "minute": 36}
